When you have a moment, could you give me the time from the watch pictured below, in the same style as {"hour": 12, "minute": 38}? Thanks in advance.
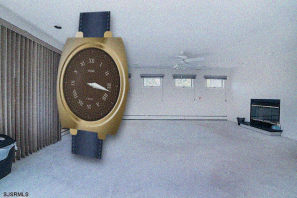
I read {"hour": 3, "minute": 17}
